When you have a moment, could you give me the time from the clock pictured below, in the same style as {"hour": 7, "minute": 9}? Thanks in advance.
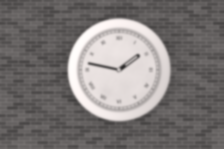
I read {"hour": 1, "minute": 47}
